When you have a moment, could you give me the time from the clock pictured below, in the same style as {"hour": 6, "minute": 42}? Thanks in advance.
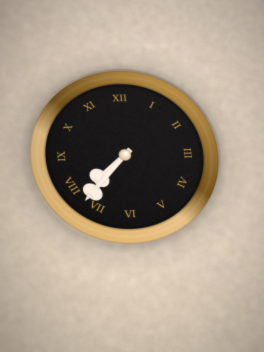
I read {"hour": 7, "minute": 37}
